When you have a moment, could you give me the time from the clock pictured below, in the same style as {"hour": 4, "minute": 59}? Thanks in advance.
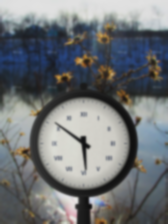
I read {"hour": 5, "minute": 51}
